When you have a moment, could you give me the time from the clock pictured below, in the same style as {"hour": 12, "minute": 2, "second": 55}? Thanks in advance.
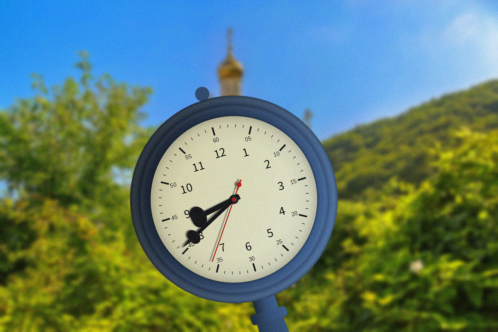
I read {"hour": 8, "minute": 40, "second": 36}
